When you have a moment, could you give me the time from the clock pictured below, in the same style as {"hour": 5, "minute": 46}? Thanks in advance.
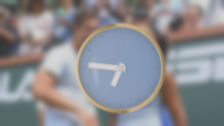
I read {"hour": 6, "minute": 46}
